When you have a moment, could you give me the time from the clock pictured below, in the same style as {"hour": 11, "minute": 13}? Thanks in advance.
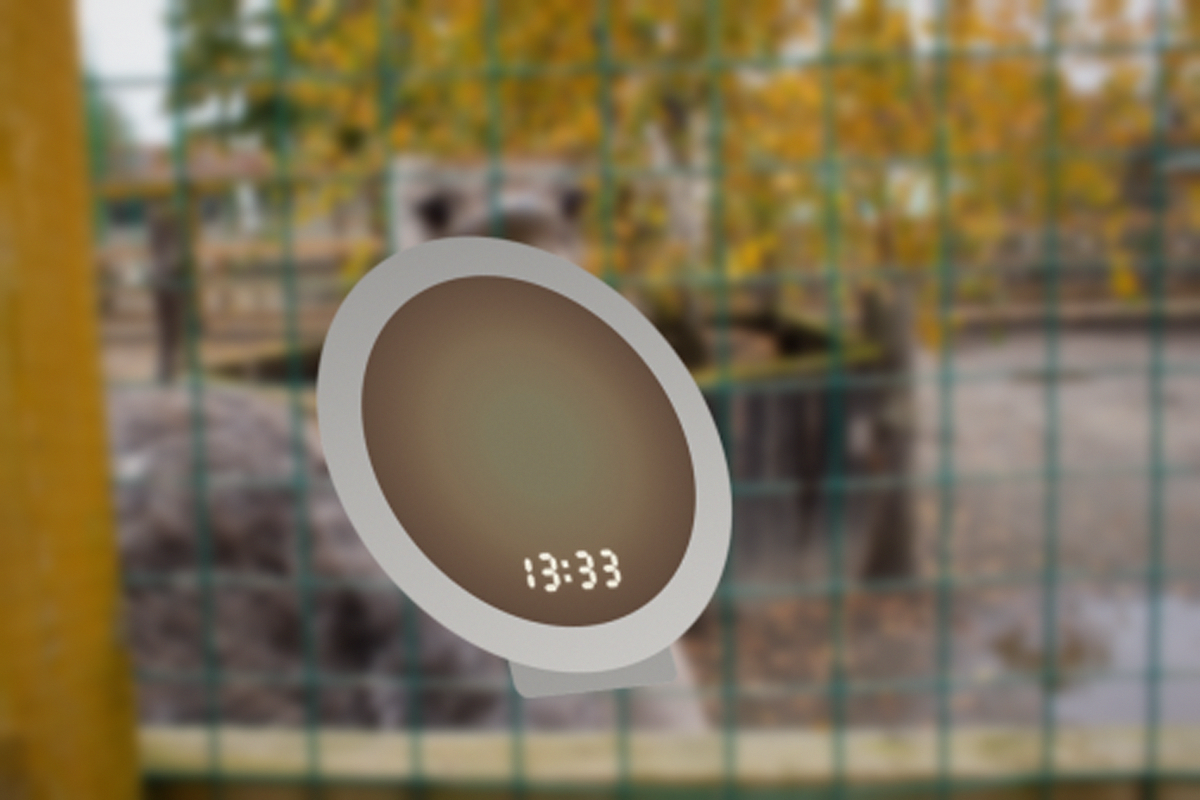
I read {"hour": 13, "minute": 33}
